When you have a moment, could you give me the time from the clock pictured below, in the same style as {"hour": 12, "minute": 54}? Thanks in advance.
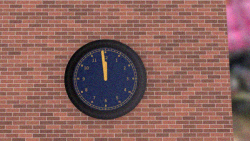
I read {"hour": 11, "minute": 59}
